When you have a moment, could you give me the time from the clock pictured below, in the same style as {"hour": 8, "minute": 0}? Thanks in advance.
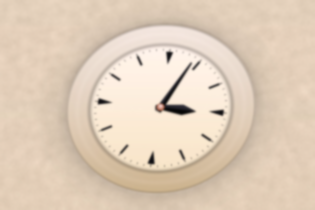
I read {"hour": 3, "minute": 4}
